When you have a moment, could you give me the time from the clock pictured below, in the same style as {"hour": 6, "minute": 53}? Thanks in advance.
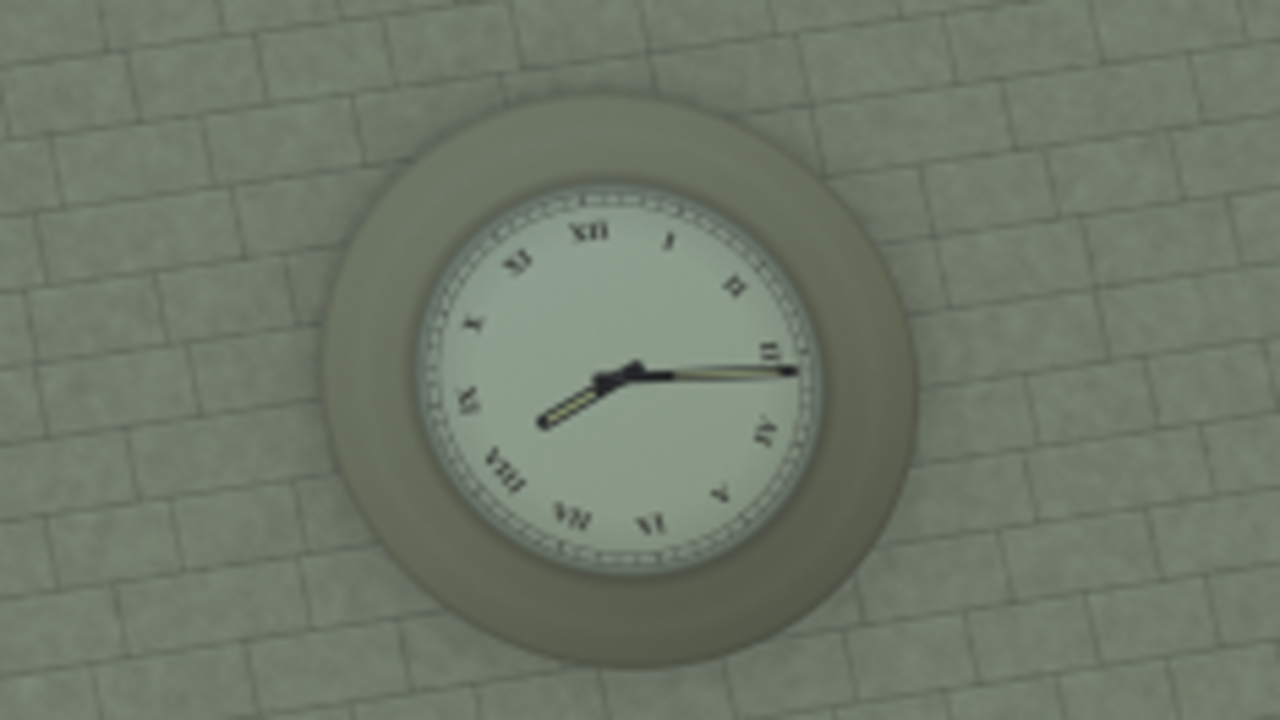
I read {"hour": 8, "minute": 16}
